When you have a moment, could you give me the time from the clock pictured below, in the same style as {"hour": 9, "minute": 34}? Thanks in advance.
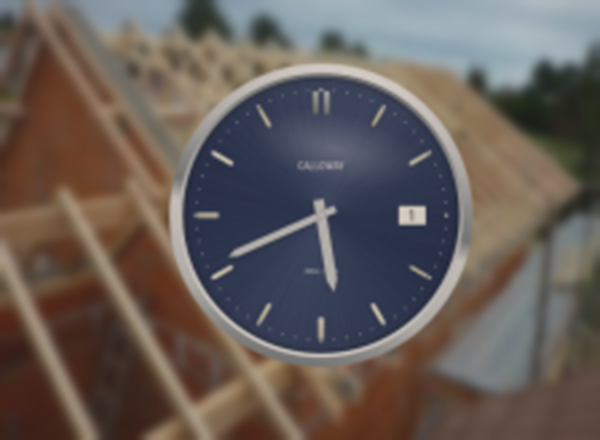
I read {"hour": 5, "minute": 41}
